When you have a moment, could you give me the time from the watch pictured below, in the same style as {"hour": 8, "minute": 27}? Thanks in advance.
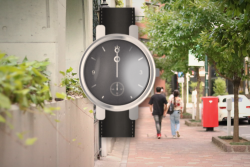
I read {"hour": 12, "minute": 0}
